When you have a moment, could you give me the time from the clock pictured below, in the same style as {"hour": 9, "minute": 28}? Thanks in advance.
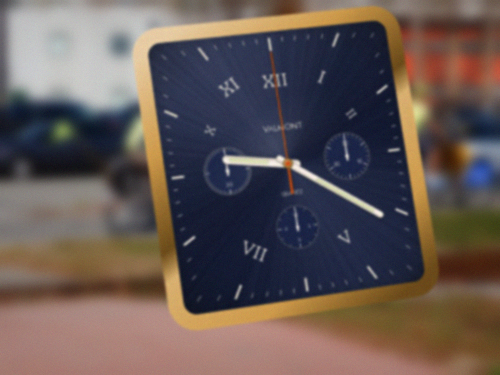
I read {"hour": 9, "minute": 21}
